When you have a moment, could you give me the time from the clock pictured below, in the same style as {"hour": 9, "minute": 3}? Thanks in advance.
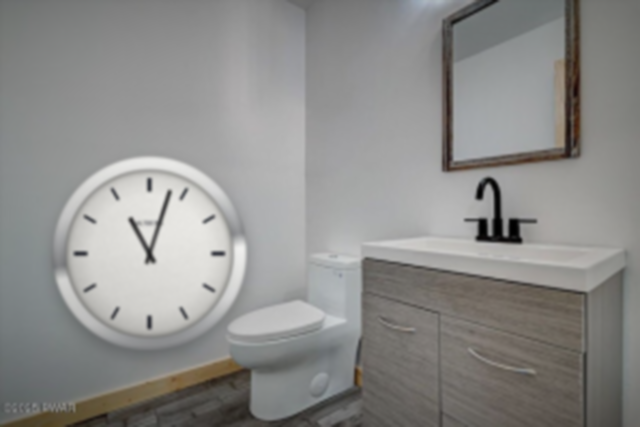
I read {"hour": 11, "minute": 3}
